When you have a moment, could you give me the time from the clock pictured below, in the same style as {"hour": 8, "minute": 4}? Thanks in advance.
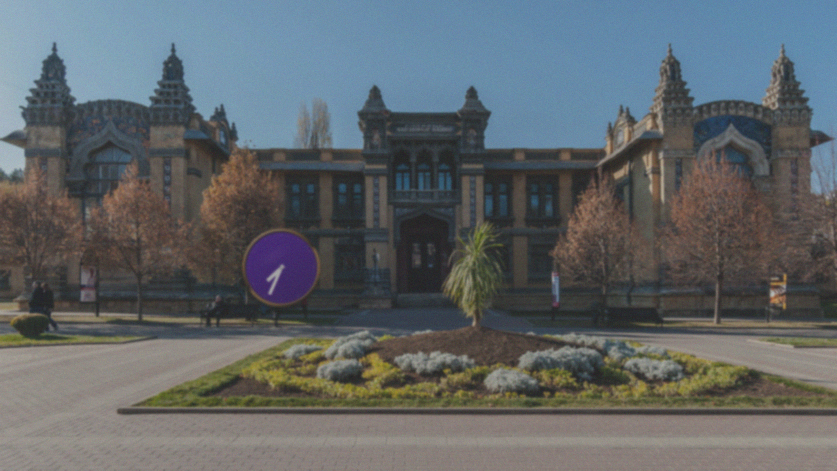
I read {"hour": 7, "minute": 34}
